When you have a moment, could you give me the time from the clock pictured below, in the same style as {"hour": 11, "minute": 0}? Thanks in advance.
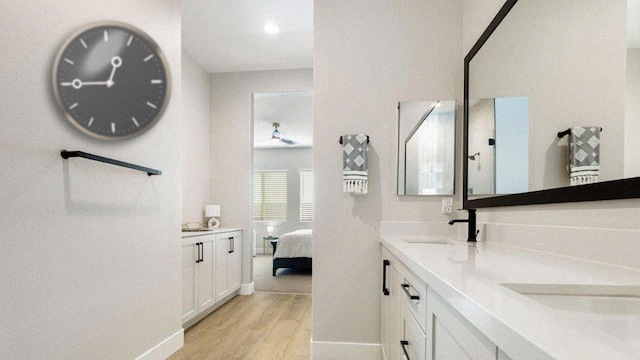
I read {"hour": 12, "minute": 45}
